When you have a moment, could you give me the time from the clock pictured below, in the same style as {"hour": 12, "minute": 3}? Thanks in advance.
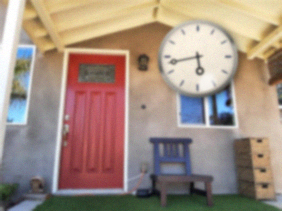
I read {"hour": 5, "minute": 43}
